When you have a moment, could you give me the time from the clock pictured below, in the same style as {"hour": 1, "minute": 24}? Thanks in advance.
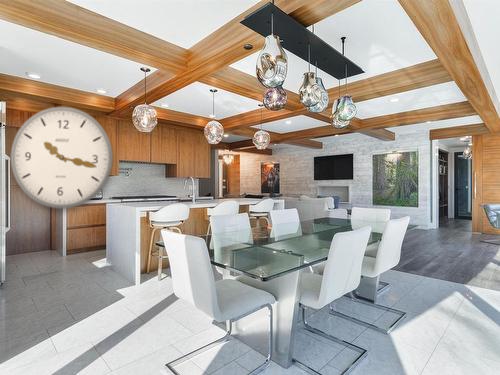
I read {"hour": 10, "minute": 17}
